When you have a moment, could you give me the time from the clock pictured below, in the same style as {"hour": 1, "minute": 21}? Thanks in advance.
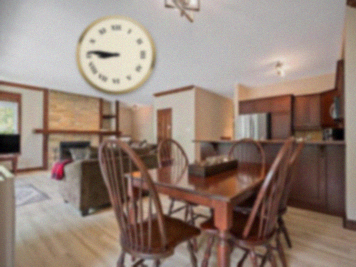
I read {"hour": 8, "minute": 46}
